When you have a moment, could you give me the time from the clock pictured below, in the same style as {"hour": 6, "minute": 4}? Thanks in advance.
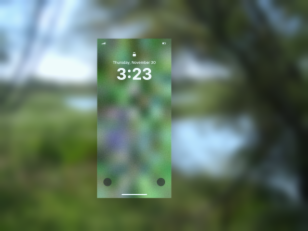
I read {"hour": 3, "minute": 23}
